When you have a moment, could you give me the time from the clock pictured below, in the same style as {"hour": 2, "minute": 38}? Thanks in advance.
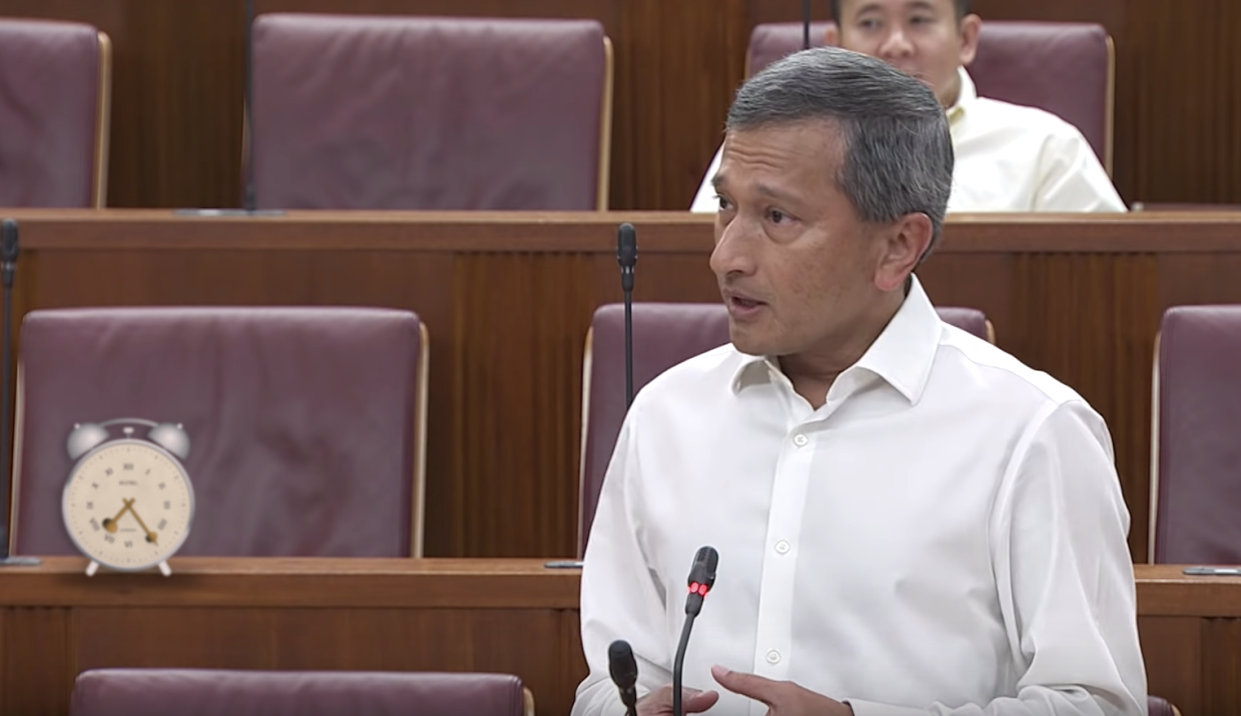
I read {"hour": 7, "minute": 24}
